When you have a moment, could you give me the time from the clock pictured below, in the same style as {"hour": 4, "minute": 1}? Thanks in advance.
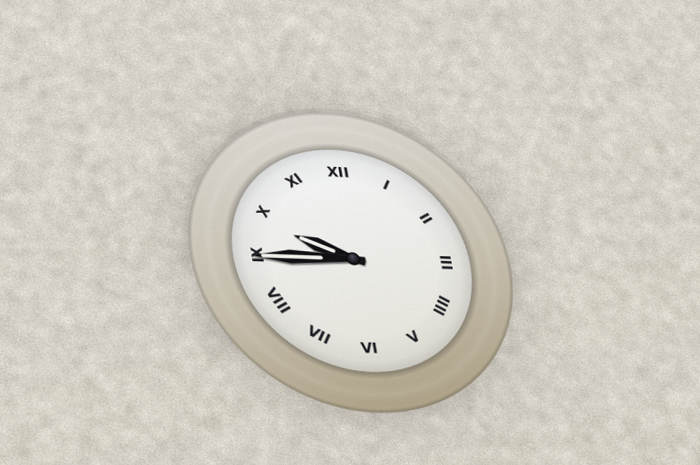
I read {"hour": 9, "minute": 45}
